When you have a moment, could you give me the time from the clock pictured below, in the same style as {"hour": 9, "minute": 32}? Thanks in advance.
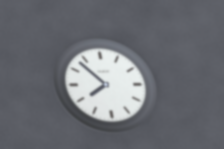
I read {"hour": 7, "minute": 53}
